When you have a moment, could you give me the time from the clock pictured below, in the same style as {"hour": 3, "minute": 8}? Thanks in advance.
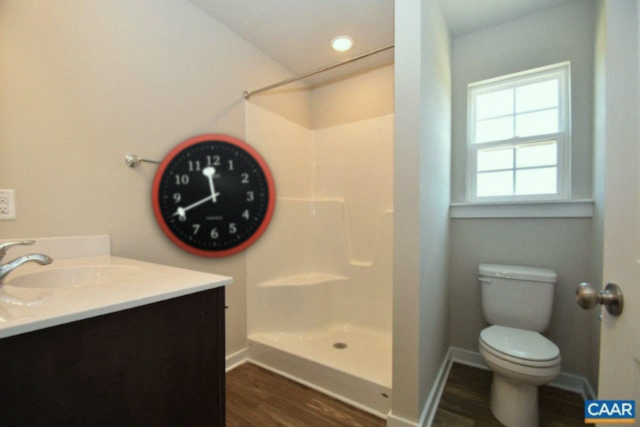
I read {"hour": 11, "minute": 41}
